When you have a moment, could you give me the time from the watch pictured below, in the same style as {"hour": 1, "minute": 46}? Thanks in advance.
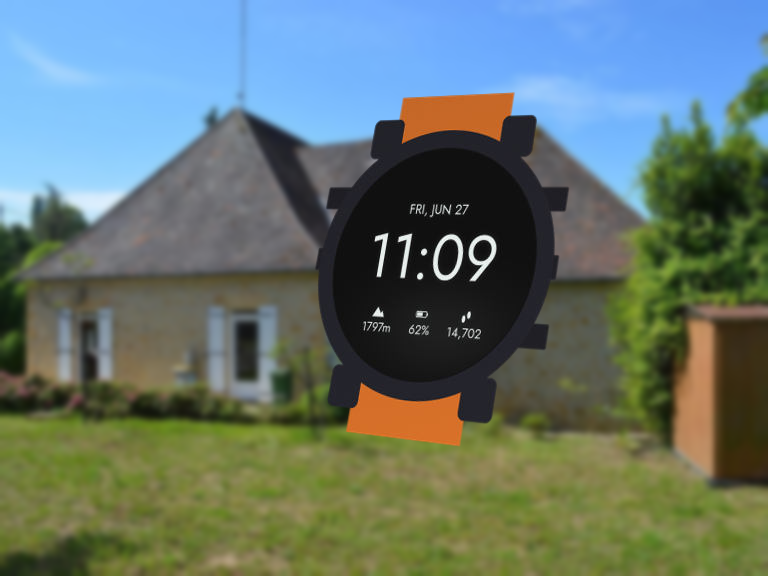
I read {"hour": 11, "minute": 9}
